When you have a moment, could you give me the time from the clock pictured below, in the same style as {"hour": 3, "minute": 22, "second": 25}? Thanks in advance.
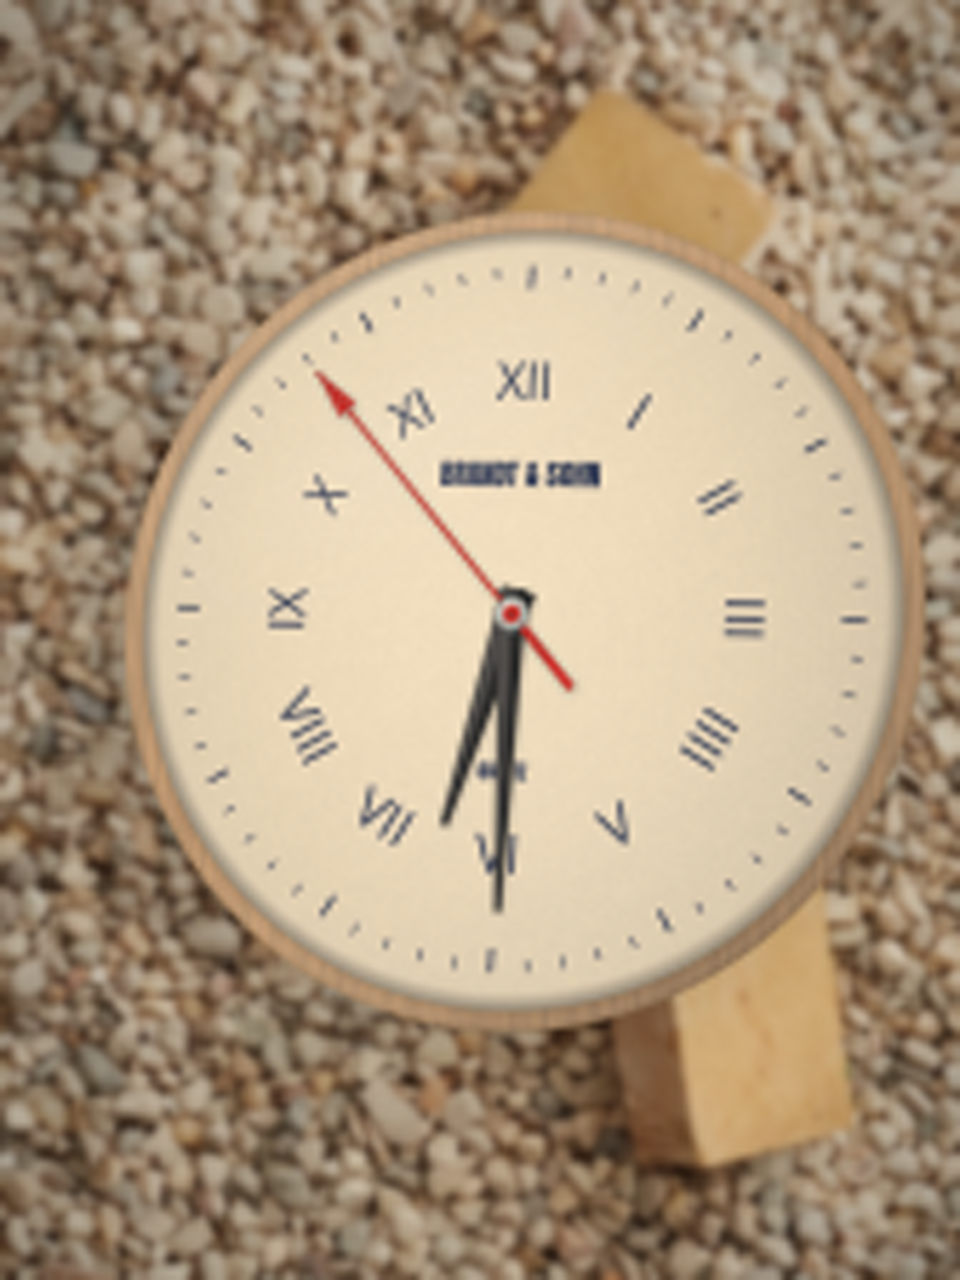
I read {"hour": 6, "minute": 29, "second": 53}
